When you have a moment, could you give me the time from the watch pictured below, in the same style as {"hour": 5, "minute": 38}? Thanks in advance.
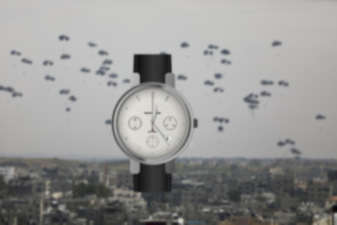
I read {"hour": 12, "minute": 24}
